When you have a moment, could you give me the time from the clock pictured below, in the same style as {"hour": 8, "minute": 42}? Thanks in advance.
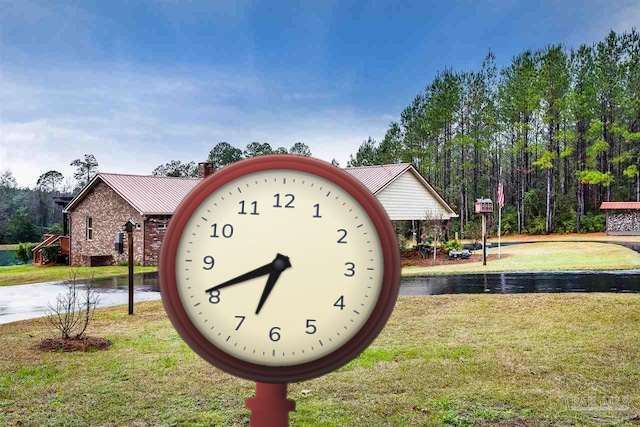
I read {"hour": 6, "minute": 41}
